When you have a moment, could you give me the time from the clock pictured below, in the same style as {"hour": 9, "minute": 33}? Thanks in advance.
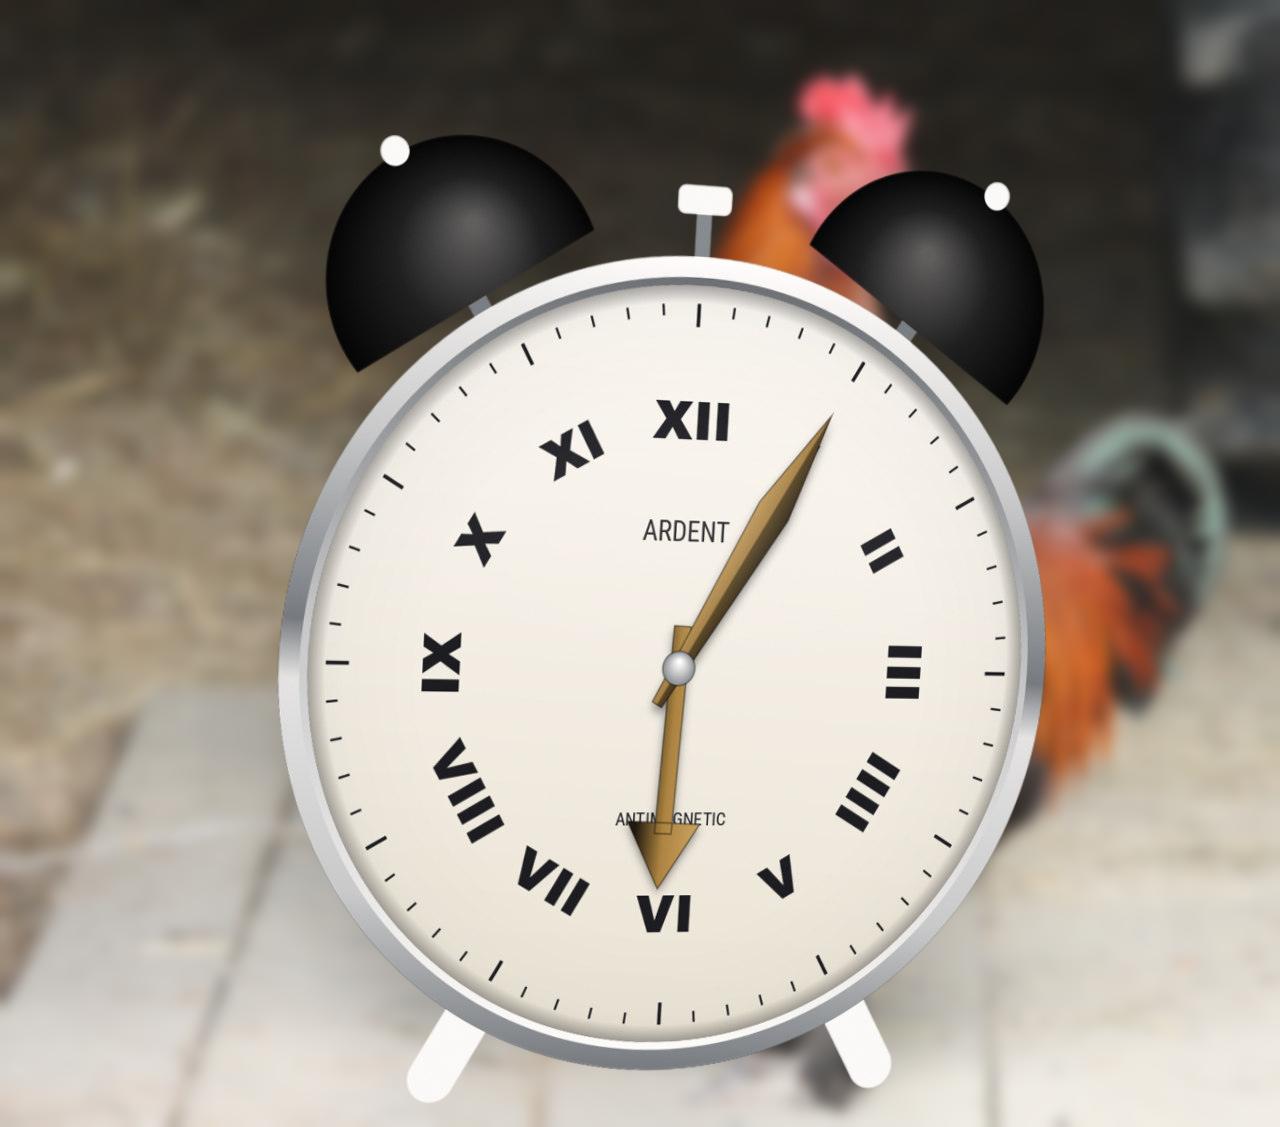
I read {"hour": 6, "minute": 5}
